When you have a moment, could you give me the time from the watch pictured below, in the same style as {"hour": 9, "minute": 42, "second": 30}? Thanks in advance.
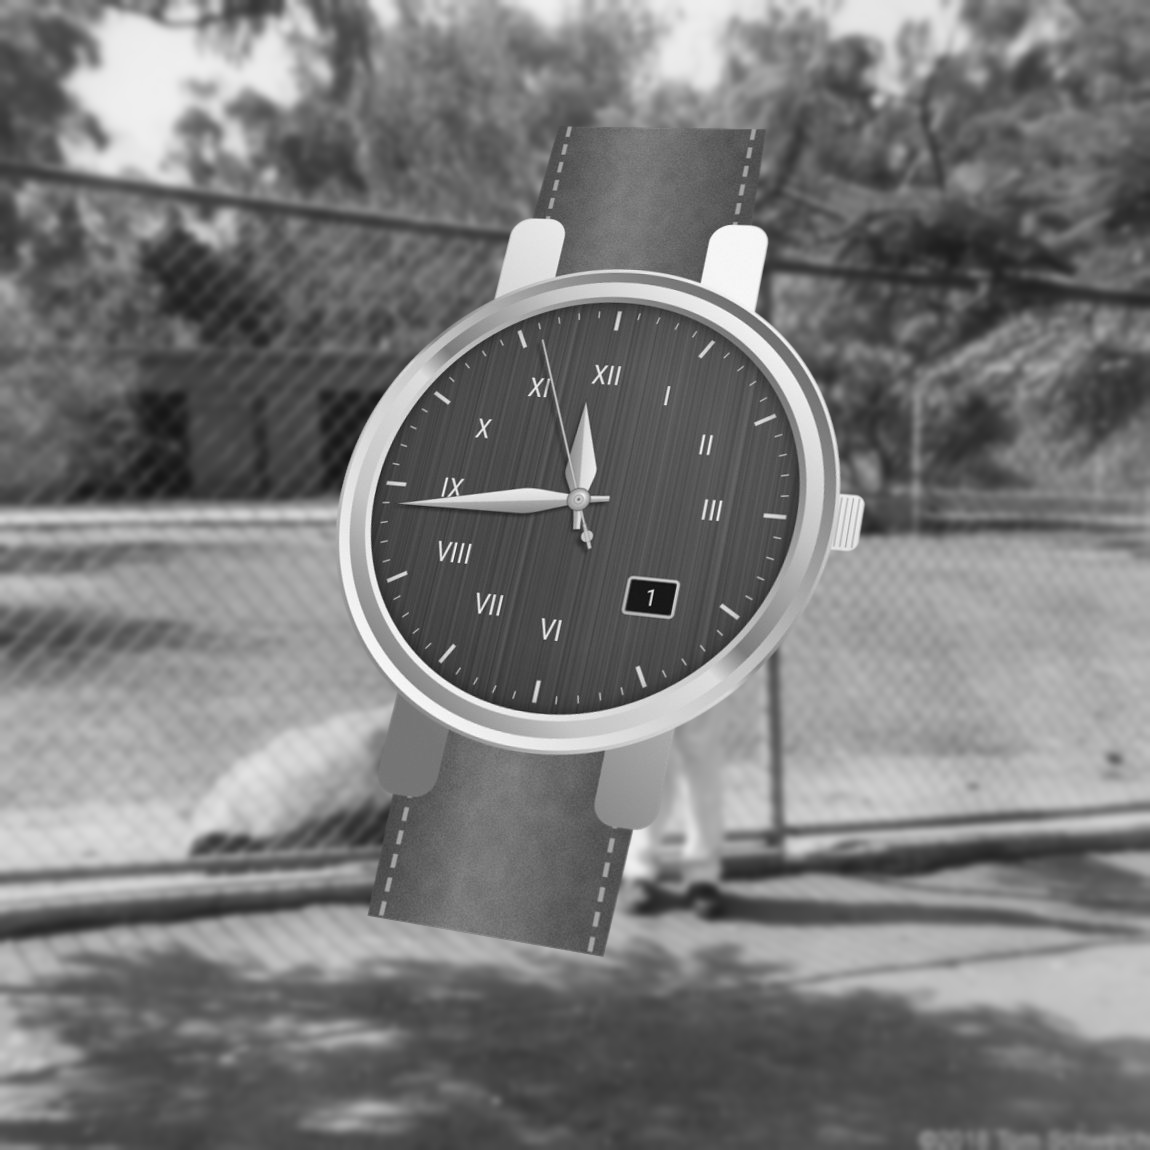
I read {"hour": 11, "minute": 43, "second": 56}
